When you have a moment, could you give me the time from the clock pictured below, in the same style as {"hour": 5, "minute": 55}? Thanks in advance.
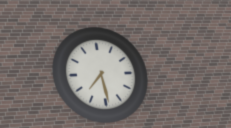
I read {"hour": 7, "minute": 29}
